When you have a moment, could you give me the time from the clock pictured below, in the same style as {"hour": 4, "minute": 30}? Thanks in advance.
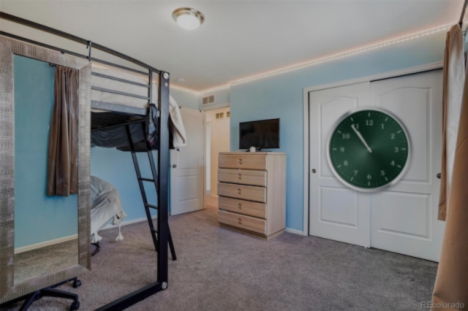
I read {"hour": 10, "minute": 54}
